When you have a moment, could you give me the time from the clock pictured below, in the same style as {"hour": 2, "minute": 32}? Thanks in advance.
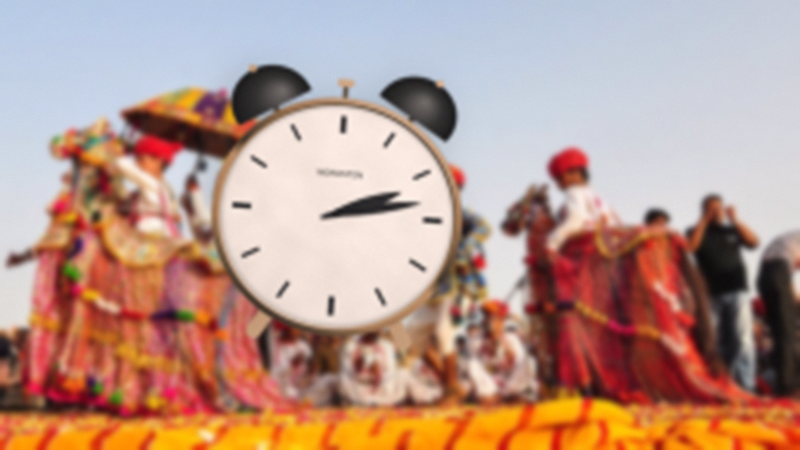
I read {"hour": 2, "minute": 13}
